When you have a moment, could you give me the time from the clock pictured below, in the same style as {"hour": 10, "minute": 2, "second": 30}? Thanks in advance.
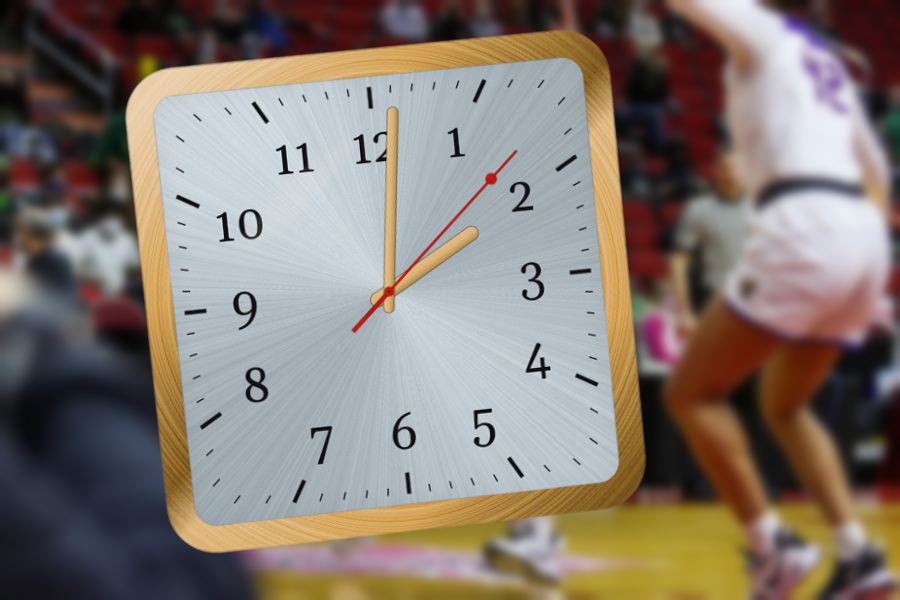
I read {"hour": 2, "minute": 1, "second": 8}
